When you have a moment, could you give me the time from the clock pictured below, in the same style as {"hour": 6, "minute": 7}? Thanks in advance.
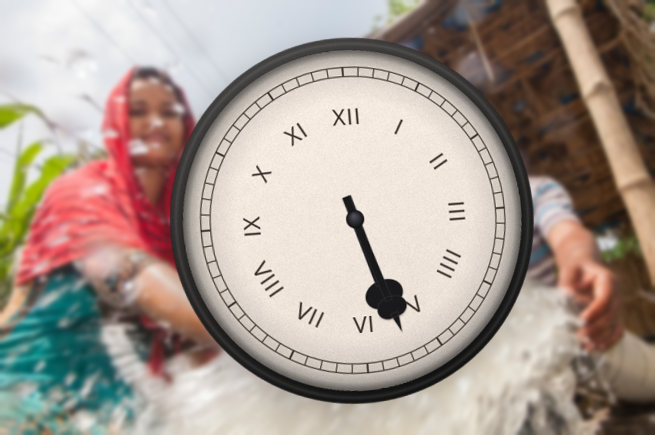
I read {"hour": 5, "minute": 27}
